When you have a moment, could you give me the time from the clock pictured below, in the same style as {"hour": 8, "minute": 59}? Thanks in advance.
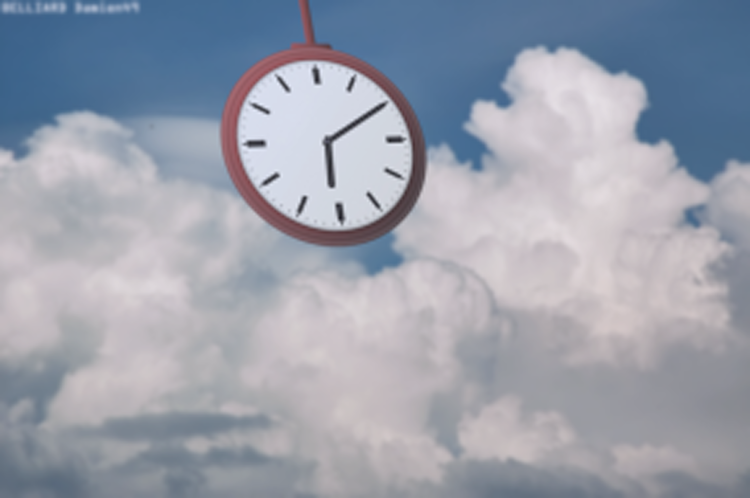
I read {"hour": 6, "minute": 10}
